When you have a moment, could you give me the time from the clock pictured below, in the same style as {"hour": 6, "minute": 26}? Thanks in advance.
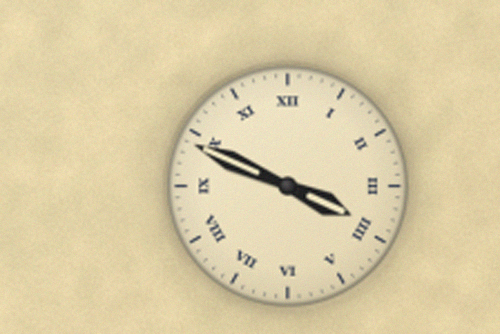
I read {"hour": 3, "minute": 49}
